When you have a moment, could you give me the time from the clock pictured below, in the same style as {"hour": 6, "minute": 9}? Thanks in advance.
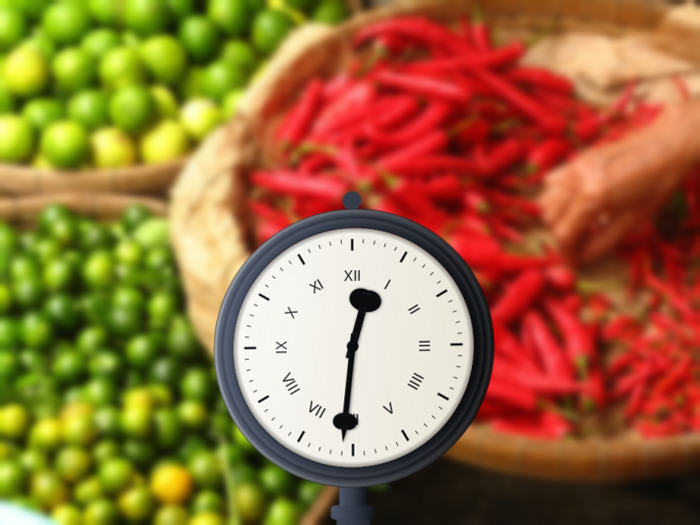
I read {"hour": 12, "minute": 31}
